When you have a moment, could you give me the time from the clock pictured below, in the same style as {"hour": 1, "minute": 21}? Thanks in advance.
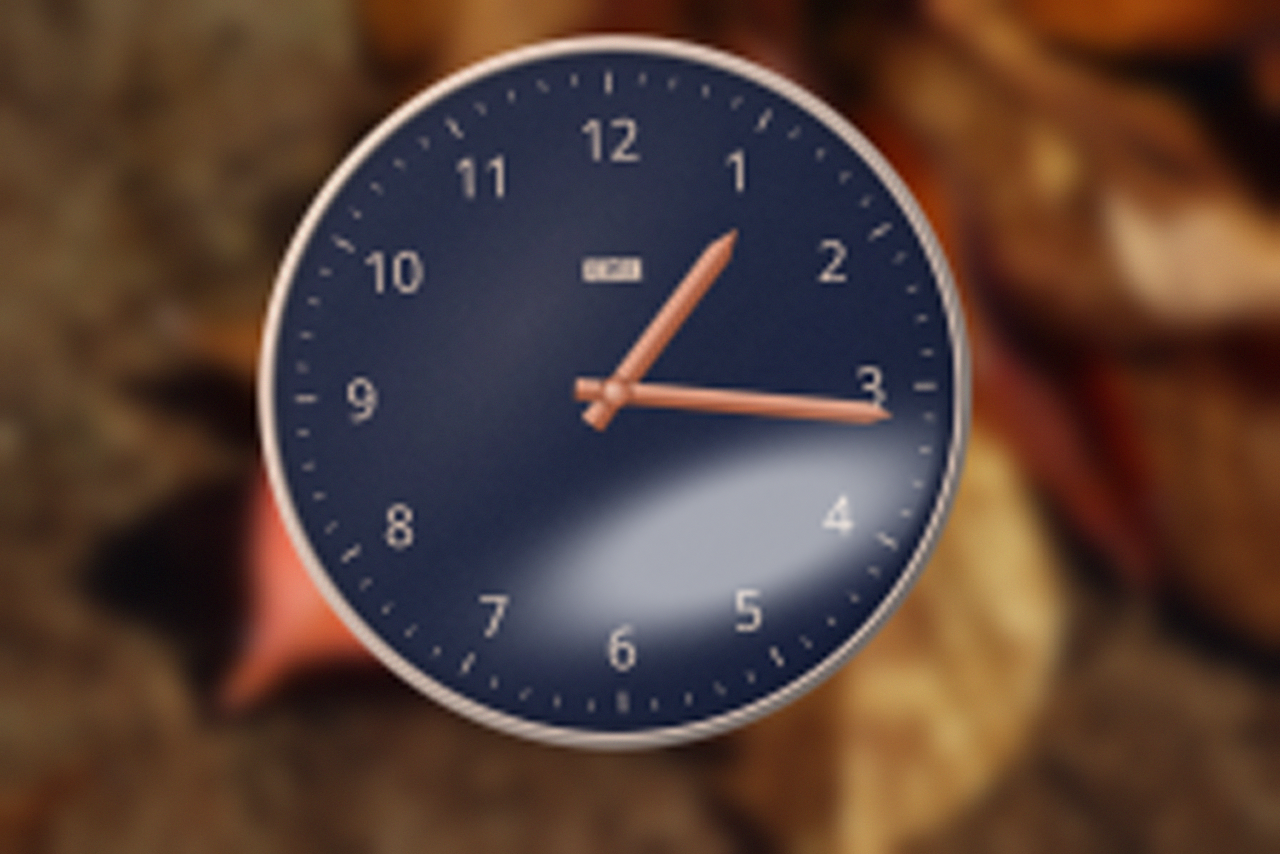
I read {"hour": 1, "minute": 16}
